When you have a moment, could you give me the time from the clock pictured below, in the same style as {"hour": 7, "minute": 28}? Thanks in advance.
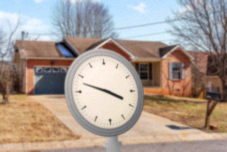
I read {"hour": 3, "minute": 48}
